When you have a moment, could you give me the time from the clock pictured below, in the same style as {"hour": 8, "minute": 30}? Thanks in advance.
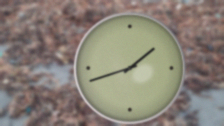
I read {"hour": 1, "minute": 42}
